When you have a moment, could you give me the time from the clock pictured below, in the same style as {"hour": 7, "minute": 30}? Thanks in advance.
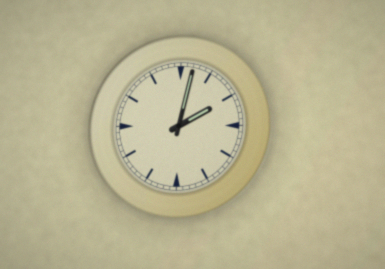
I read {"hour": 2, "minute": 2}
